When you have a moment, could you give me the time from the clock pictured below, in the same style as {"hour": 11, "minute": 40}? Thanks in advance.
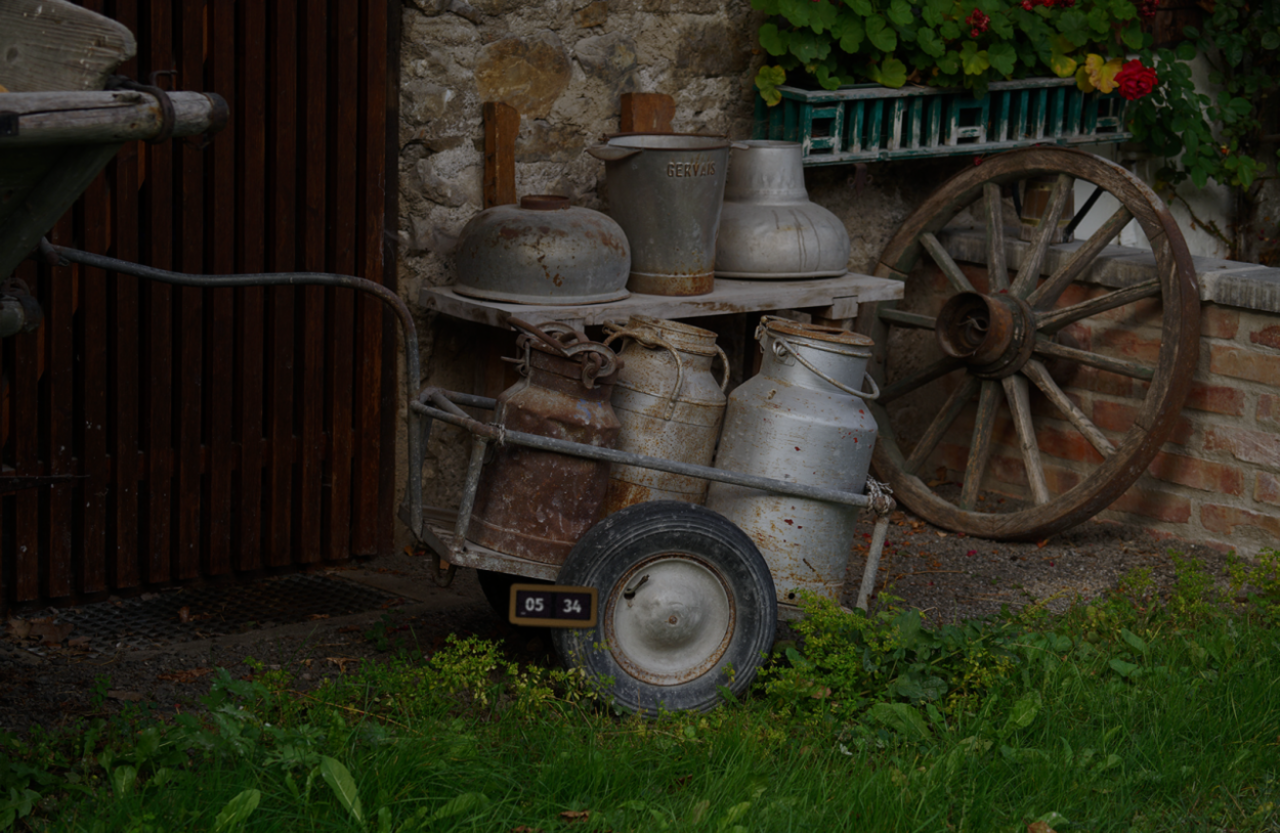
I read {"hour": 5, "minute": 34}
